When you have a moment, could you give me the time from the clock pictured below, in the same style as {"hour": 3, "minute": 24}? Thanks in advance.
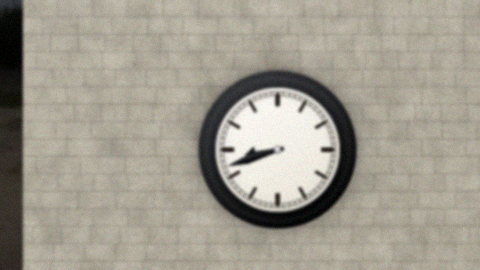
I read {"hour": 8, "minute": 42}
